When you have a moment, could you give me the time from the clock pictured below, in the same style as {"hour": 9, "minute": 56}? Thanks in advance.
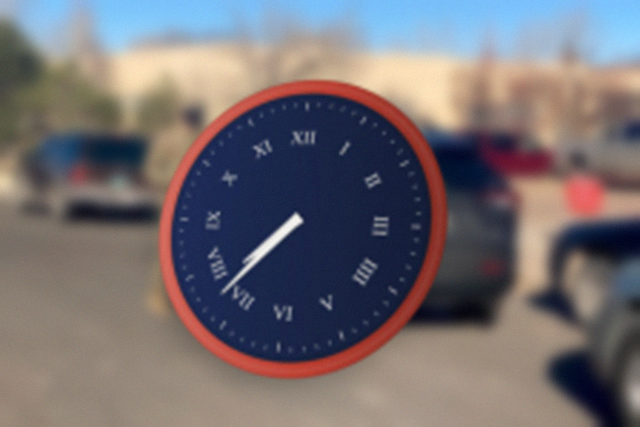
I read {"hour": 7, "minute": 37}
